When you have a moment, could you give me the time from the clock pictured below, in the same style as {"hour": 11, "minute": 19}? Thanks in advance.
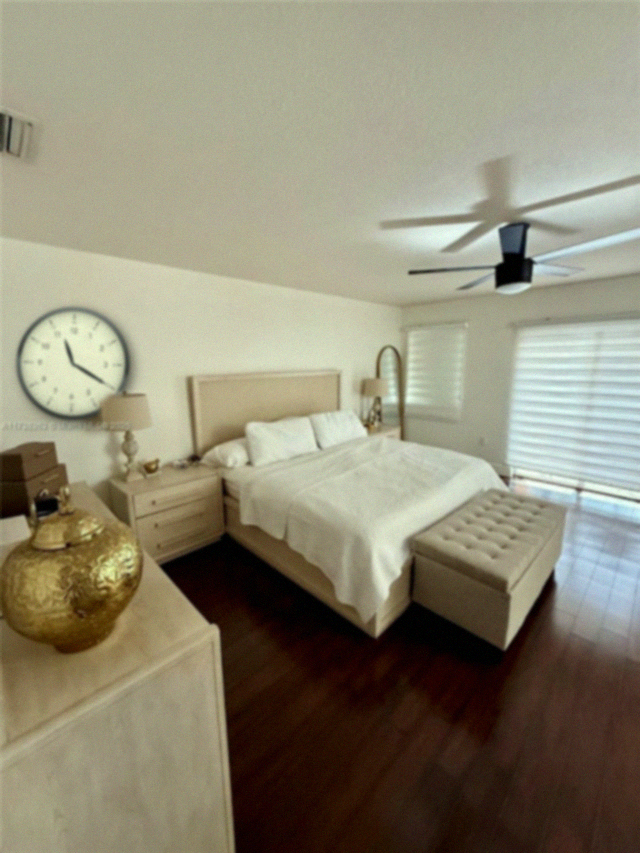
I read {"hour": 11, "minute": 20}
